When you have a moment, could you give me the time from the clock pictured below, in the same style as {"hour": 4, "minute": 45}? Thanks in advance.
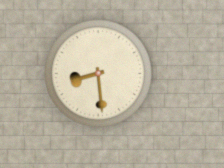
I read {"hour": 8, "minute": 29}
